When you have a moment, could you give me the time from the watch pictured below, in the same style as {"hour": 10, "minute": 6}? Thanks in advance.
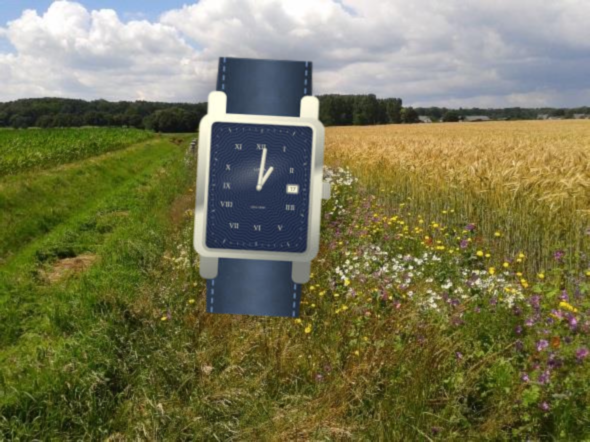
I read {"hour": 1, "minute": 1}
